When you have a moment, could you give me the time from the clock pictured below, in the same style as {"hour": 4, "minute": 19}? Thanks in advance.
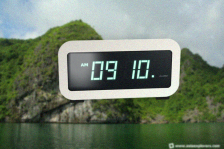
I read {"hour": 9, "minute": 10}
